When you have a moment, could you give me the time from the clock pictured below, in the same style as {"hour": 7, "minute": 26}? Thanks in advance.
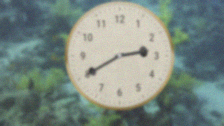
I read {"hour": 2, "minute": 40}
